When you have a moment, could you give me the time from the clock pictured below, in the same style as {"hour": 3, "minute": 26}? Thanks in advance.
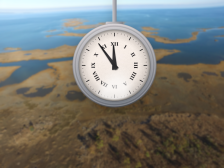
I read {"hour": 11, "minute": 54}
